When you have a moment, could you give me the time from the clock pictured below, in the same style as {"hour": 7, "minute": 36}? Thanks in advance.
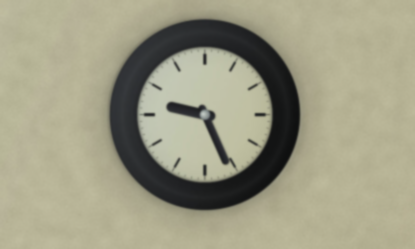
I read {"hour": 9, "minute": 26}
